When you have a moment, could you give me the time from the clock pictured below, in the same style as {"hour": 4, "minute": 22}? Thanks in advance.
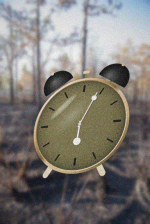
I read {"hour": 6, "minute": 4}
